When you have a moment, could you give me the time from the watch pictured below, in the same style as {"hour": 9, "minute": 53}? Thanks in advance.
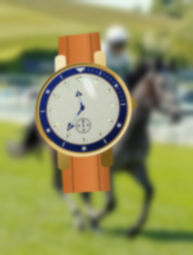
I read {"hour": 11, "minute": 36}
